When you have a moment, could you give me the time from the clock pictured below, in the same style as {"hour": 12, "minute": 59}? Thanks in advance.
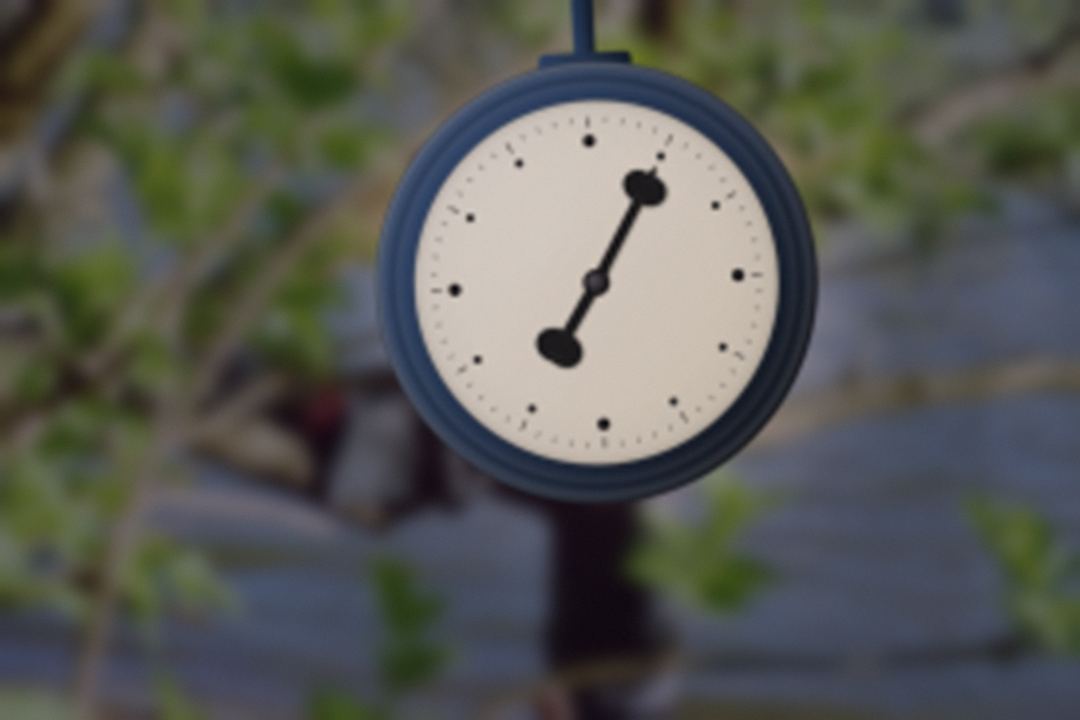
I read {"hour": 7, "minute": 5}
